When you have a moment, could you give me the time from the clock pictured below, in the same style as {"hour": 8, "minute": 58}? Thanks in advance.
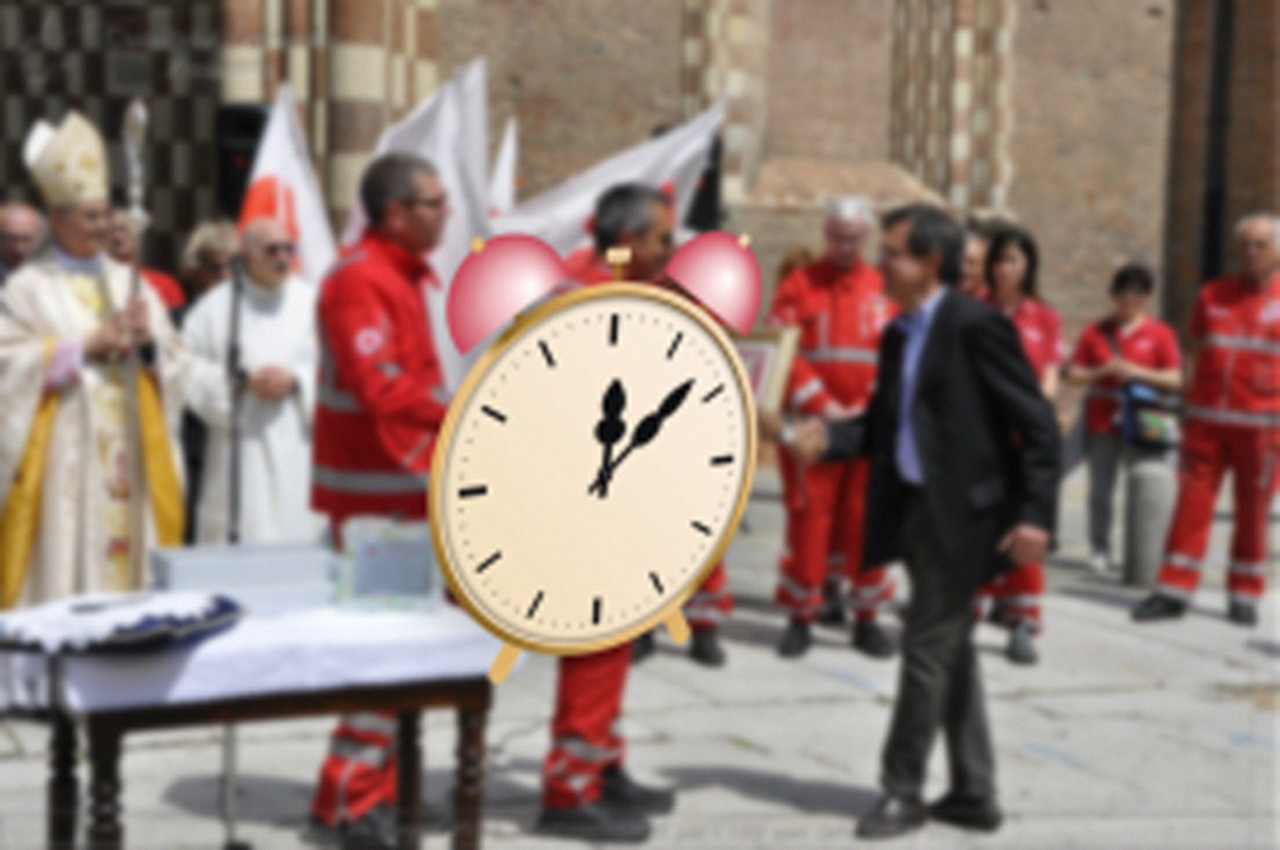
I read {"hour": 12, "minute": 8}
